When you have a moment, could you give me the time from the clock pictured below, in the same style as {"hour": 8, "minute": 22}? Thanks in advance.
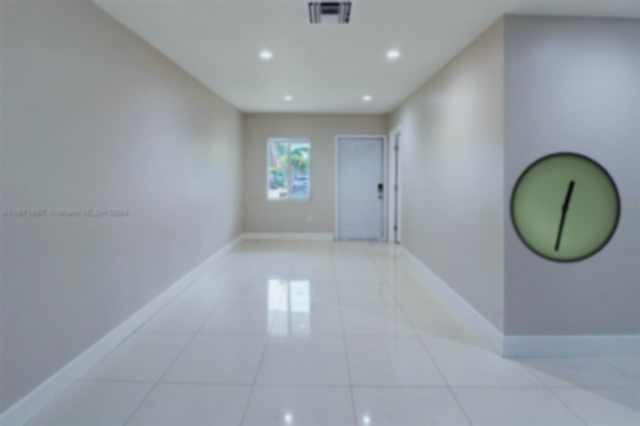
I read {"hour": 12, "minute": 32}
